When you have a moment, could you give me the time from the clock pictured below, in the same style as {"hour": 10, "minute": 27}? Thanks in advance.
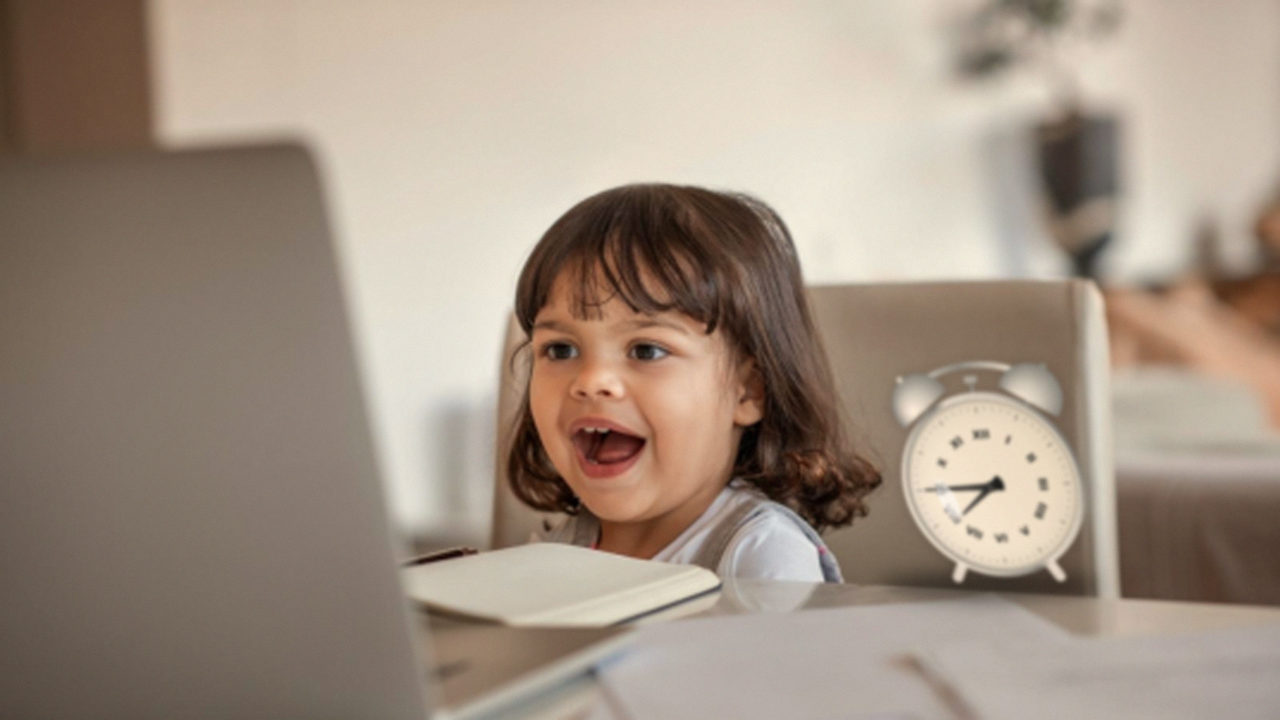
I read {"hour": 7, "minute": 45}
